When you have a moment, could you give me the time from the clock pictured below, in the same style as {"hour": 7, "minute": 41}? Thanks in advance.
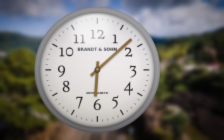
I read {"hour": 6, "minute": 8}
